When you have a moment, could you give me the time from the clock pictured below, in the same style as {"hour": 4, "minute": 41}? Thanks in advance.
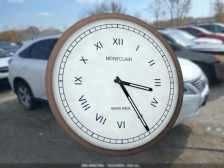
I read {"hour": 3, "minute": 25}
